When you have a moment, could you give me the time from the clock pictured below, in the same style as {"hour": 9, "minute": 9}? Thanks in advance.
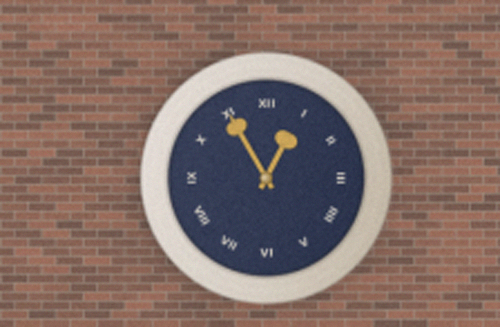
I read {"hour": 12, "minute": 55}
